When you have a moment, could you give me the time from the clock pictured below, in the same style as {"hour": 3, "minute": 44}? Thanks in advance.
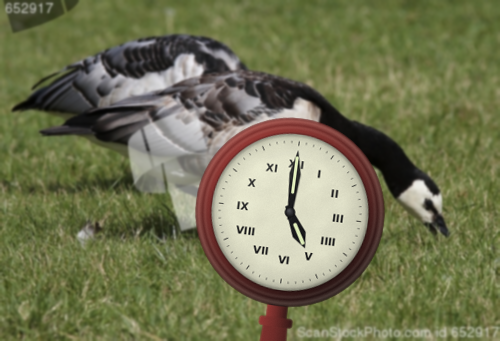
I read {"hour": 5, "minute": 0}
